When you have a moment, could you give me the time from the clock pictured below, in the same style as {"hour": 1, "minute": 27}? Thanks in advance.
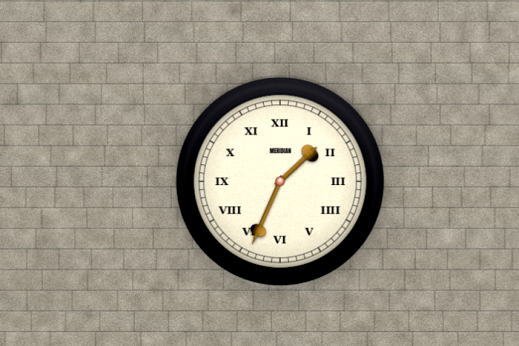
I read {"hour": 1, "minute": 34}
